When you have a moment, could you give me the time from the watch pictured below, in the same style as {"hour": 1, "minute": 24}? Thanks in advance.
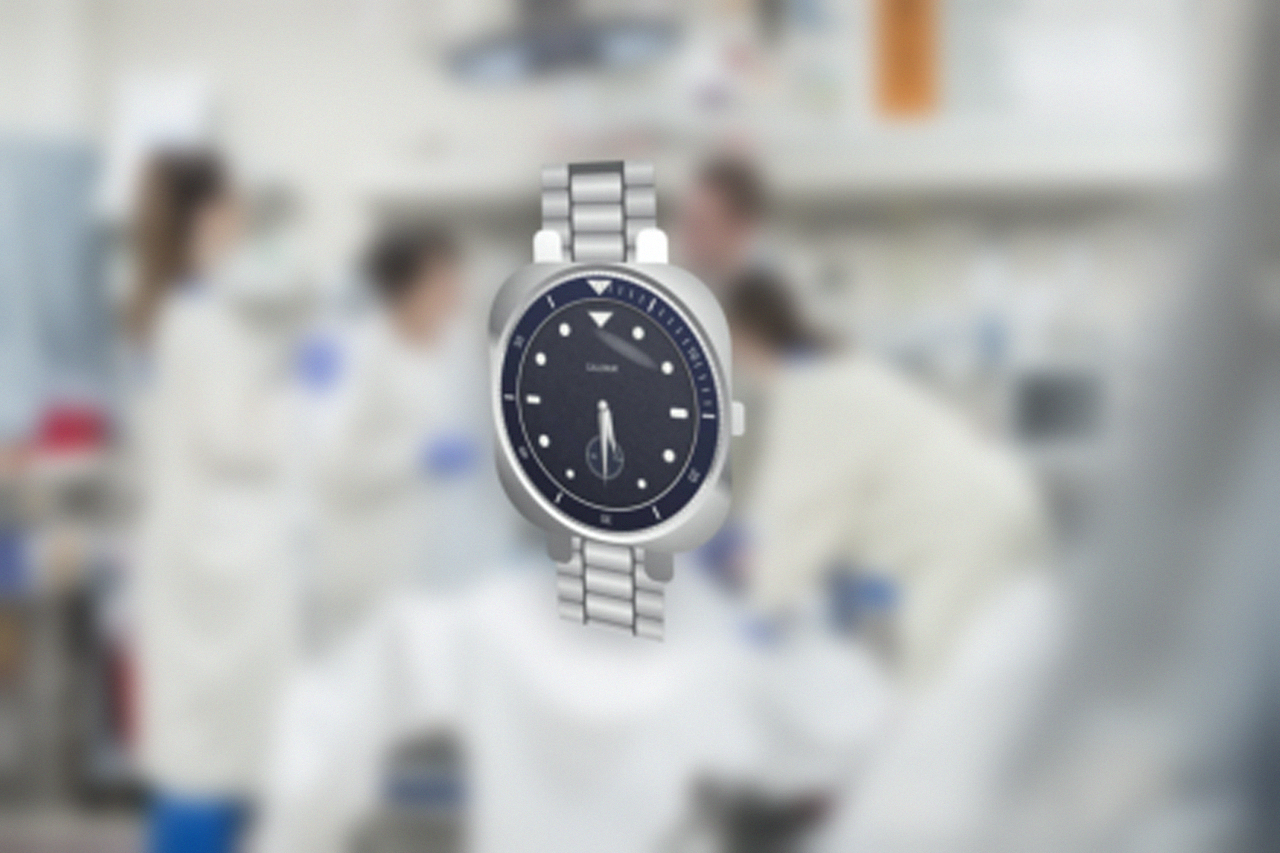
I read {"hour": 5, "minute": 30}
